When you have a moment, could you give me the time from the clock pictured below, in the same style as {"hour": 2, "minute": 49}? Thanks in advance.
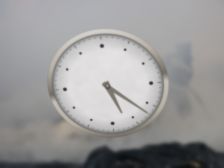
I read {"hour": 5, "minute": 22}
